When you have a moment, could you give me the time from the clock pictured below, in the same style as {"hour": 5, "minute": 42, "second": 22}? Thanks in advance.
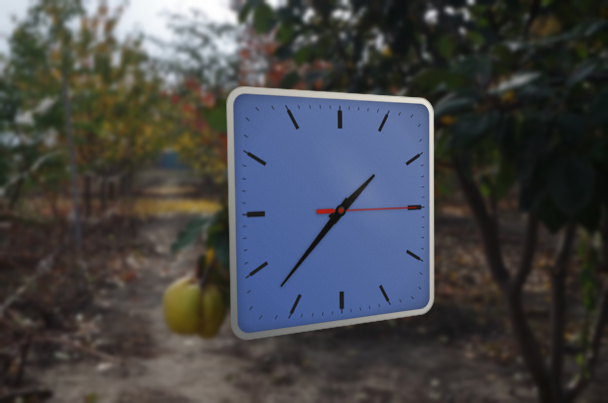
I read {"hour": 1, "minute": 37, "second": 15}
